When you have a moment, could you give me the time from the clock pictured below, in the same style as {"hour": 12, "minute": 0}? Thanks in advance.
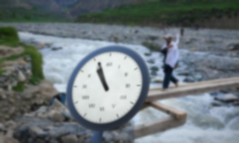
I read {"hour": 10, "minute": 56}
